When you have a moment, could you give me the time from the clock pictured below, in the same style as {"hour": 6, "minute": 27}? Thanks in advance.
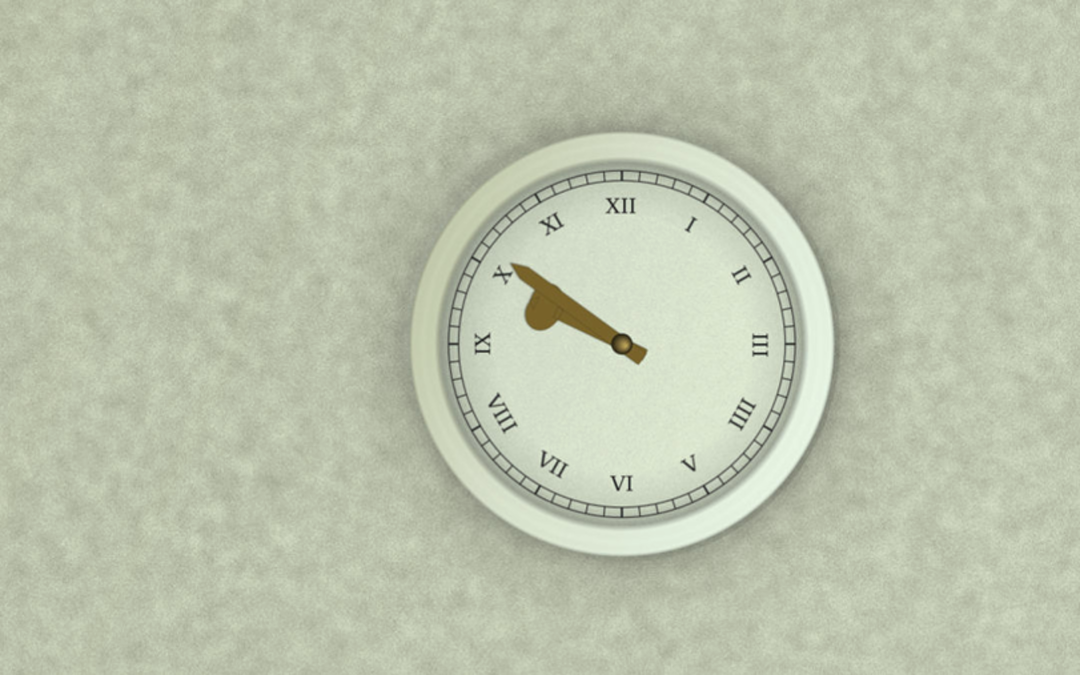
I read {"hour": 9, "minute": 51}
